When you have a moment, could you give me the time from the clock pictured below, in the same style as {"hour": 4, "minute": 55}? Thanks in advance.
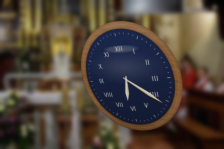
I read {"hour": 6, "minute": 21}
